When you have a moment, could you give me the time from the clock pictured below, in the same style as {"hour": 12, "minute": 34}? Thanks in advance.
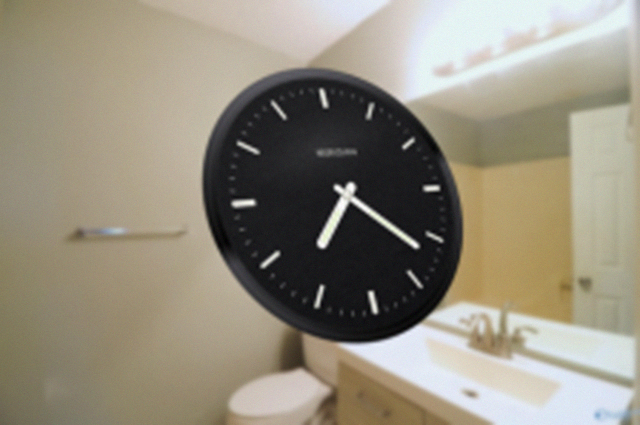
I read {"hour": 7, "minute": 22}
